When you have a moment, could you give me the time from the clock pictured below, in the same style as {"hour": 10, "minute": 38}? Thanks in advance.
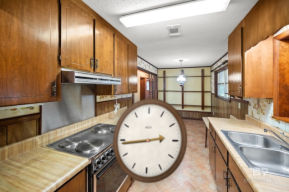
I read {"hour": 2, "minute": 44}
